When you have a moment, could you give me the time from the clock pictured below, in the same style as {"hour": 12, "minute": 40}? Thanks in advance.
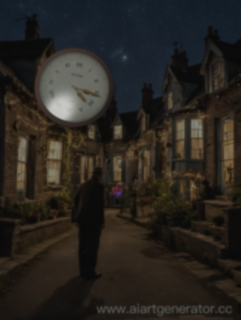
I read {"hour": 4, "minute": 16}
